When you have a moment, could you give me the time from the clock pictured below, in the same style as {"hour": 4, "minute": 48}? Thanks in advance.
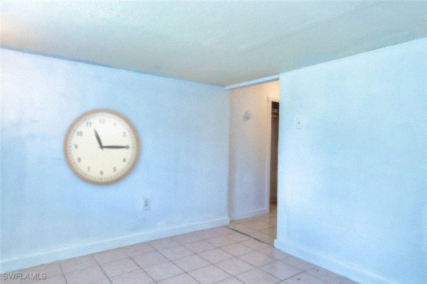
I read {"hour": 11, "minute": 15}
